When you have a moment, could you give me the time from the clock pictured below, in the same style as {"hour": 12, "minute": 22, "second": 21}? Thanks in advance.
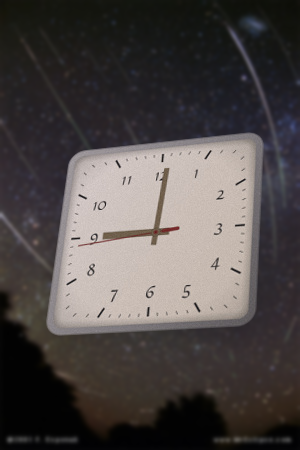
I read {"hour": 9, "minute": 0, "second": 44}
